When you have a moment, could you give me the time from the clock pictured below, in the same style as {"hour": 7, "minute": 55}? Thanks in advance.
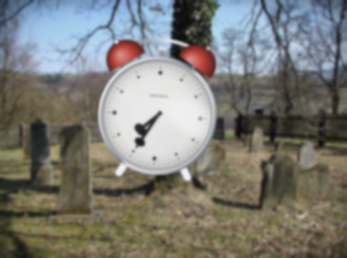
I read {"hour": 7, "minute": 35}
